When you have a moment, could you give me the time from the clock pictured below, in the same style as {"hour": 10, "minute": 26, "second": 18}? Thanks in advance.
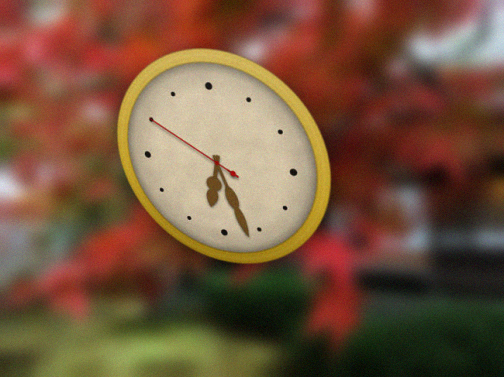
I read {"hour": 6, "minute": 26, "second": 50}
